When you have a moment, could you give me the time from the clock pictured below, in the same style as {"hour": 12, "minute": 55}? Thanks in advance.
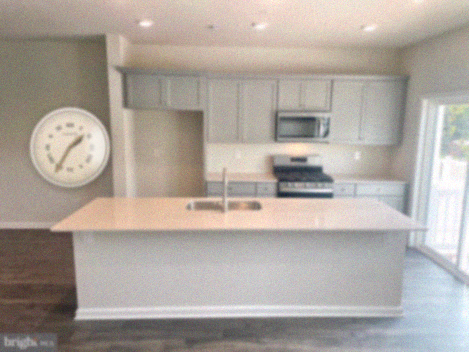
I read {"hour": 1, "minute": 35}
